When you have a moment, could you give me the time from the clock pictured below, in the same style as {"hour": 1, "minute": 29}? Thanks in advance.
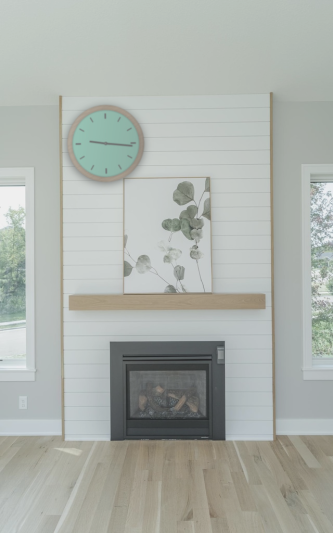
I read {"hour": 9, "minute": 16}
